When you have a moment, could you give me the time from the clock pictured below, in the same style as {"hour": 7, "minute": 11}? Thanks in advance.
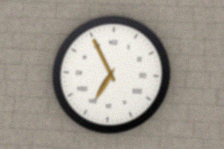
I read {"hour": 6, "minute": 55}
